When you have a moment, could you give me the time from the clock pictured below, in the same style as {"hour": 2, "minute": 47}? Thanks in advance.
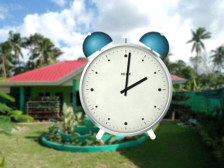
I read {"hour": 2, "minute": 1}
